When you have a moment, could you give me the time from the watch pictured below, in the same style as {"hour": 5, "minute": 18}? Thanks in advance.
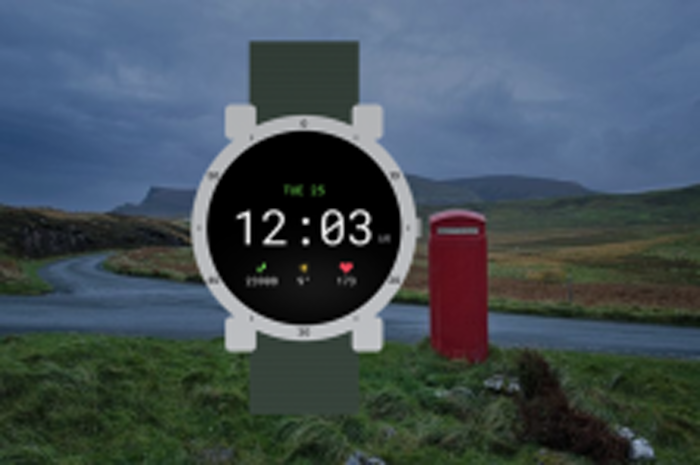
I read {"hour": 12, "minute": 3}
